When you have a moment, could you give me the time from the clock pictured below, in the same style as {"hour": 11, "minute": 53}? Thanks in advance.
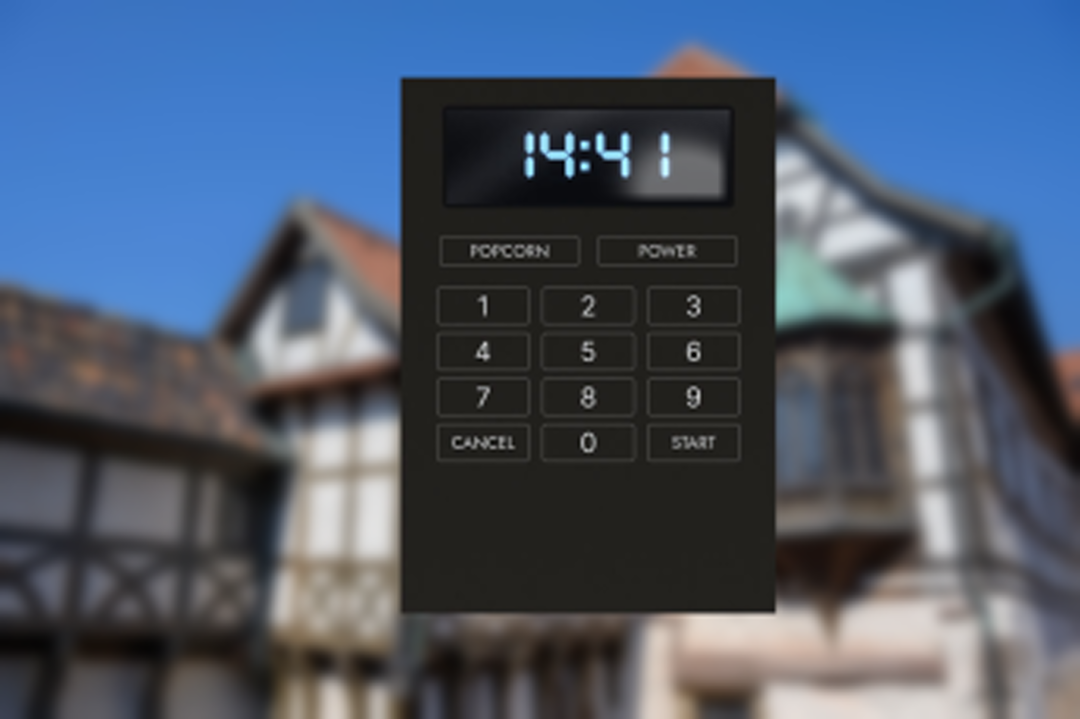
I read {"hour": 14, "minute": 41}
